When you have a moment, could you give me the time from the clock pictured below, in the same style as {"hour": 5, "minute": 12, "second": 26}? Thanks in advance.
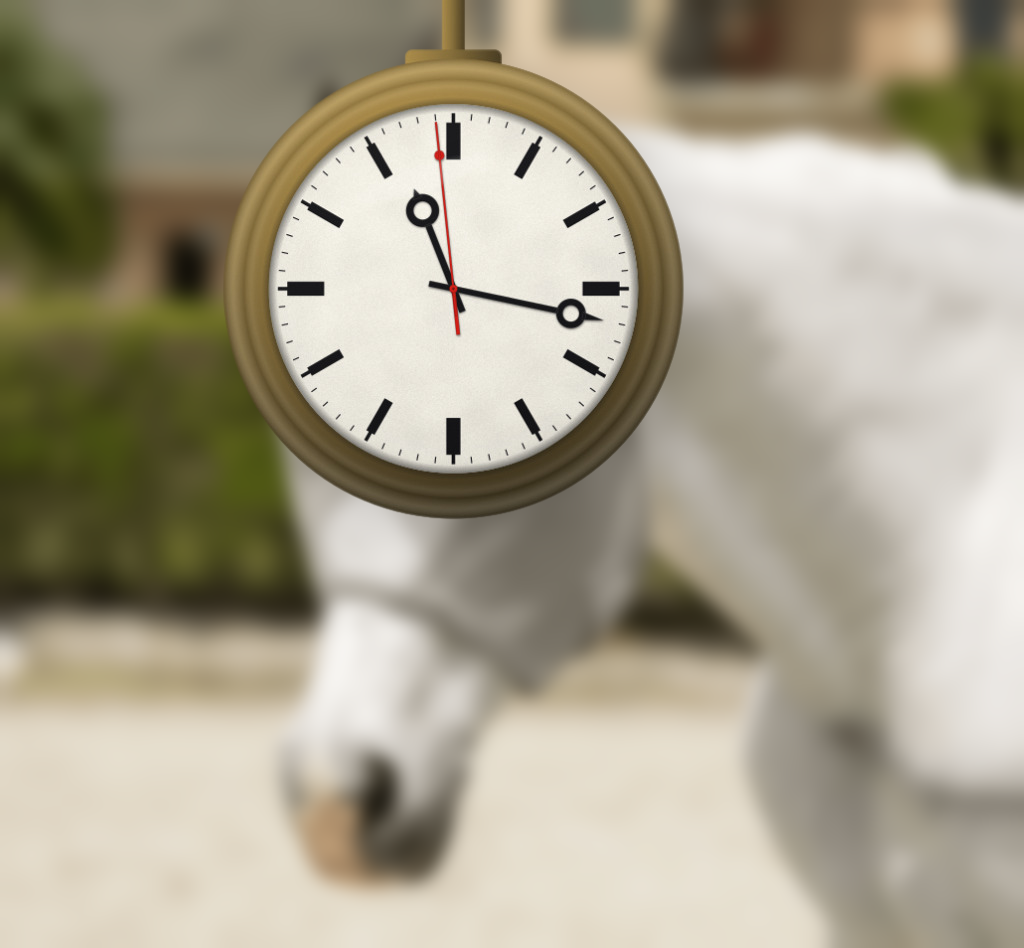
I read {"hour": 11, "minute": 16, "second": 59}
